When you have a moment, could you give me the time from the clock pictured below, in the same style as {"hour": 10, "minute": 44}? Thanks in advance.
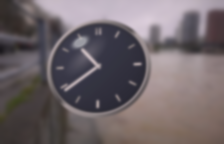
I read {"hour": 10, "minute": 39}
